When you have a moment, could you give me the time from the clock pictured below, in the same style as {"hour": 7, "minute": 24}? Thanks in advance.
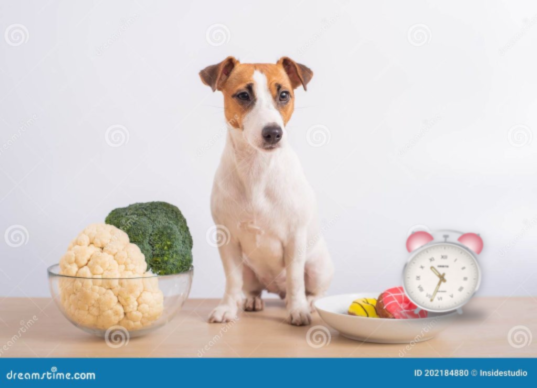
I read {"hour": 10, "minute": 33}
